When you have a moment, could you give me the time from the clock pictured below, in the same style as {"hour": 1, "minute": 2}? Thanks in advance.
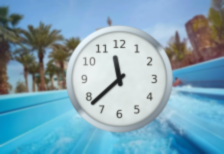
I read {"hour": 11, "minute": 38}
